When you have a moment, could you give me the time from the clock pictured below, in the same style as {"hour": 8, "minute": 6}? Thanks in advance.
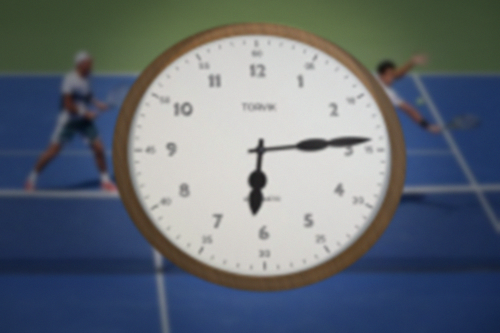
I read {"hour": 6, "minute": 14}
